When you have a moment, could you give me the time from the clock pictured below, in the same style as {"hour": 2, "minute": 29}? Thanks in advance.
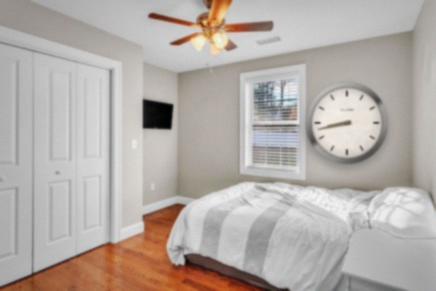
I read {"hour": 8, "minute": 43}
